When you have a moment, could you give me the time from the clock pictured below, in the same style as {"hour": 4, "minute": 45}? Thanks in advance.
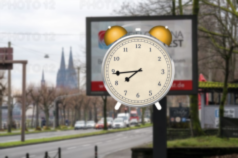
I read {"hour": 7, "minute": 44}
